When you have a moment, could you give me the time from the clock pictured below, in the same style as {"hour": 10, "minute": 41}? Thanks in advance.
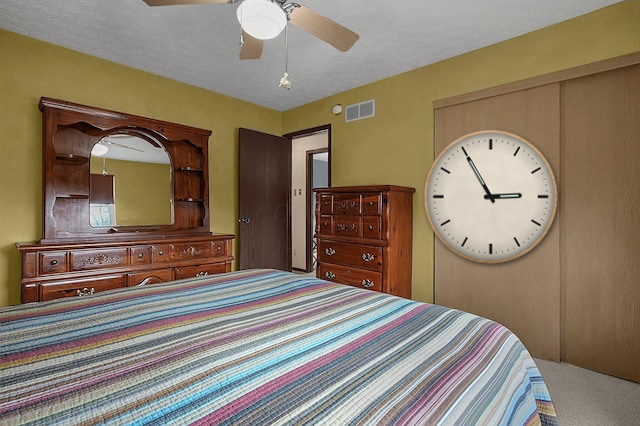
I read {"hour": 2, "minute": 55}
